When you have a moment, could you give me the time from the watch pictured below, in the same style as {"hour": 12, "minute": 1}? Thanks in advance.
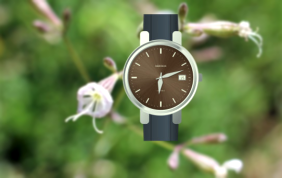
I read {"hour": 6, "minute": 12}
